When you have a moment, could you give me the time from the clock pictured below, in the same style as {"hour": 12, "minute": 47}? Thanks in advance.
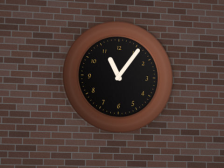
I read {"hour": 11, "minute": 6}
